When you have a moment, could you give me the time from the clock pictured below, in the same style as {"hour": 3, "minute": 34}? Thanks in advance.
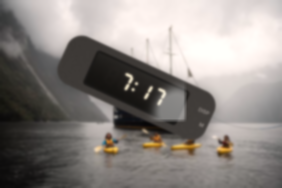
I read {"hour": 7, "minute": 17}
